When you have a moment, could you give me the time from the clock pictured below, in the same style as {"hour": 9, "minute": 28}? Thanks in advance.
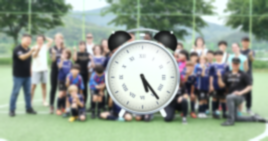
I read {"hour": 5, "minute": 24}
